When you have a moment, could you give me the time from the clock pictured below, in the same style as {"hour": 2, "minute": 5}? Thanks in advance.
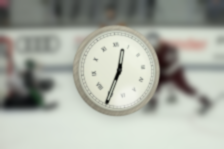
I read {"hour": 12, "minute": 35}
